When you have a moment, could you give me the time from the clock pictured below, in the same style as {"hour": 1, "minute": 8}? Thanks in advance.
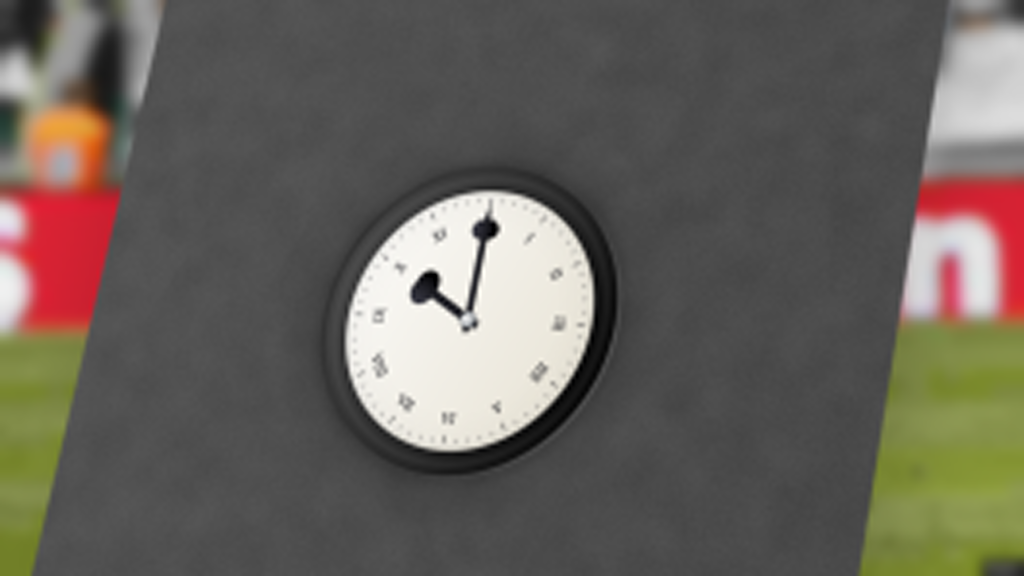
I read {"hour": 10, "minute": 0}
